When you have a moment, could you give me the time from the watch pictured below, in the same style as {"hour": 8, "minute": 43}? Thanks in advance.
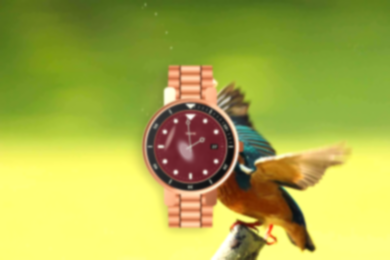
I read {"hour": 1, "minute": 59}
